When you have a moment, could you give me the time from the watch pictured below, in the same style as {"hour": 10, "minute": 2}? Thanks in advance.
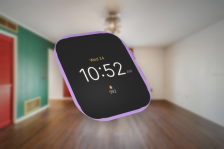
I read {"hour": 10, "minute": 52}
